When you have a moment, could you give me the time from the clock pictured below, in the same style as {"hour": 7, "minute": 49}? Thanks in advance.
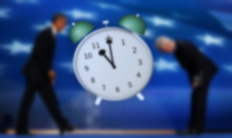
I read {"hour": 11, "minute": 0}
